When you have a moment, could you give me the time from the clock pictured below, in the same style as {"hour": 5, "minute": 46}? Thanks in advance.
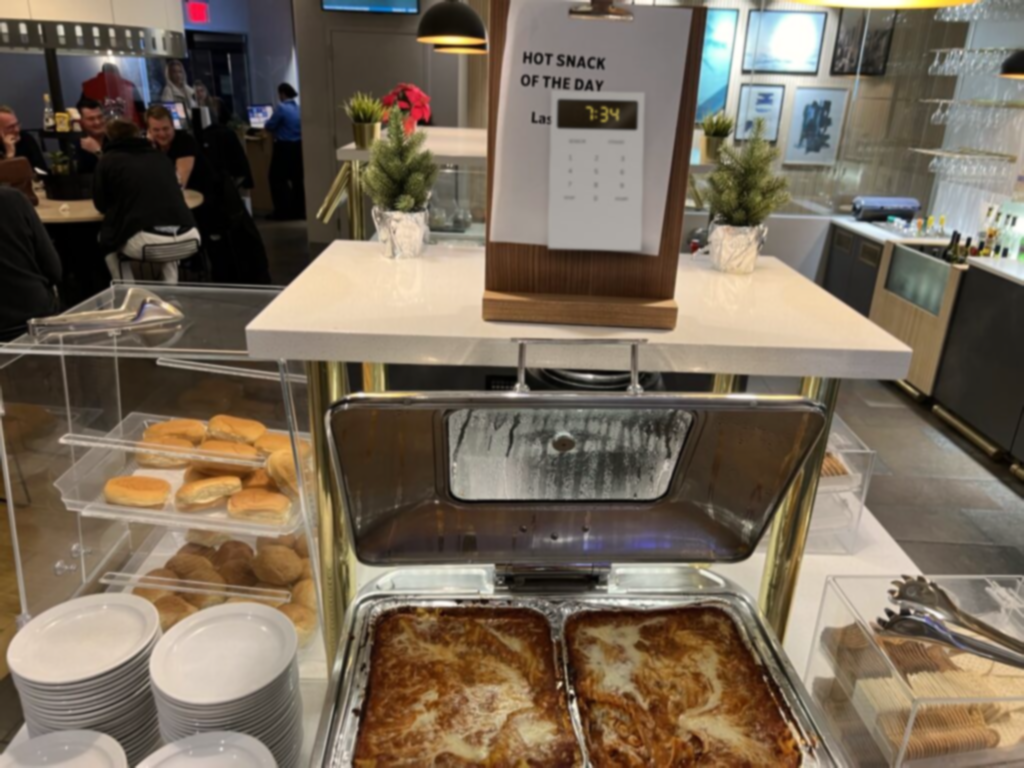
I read {"hour": 7, "minute": 34}
